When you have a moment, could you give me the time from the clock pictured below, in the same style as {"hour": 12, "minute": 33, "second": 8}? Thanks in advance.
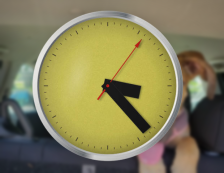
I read {"hour": 3, "minute": 23, "second": 6}
